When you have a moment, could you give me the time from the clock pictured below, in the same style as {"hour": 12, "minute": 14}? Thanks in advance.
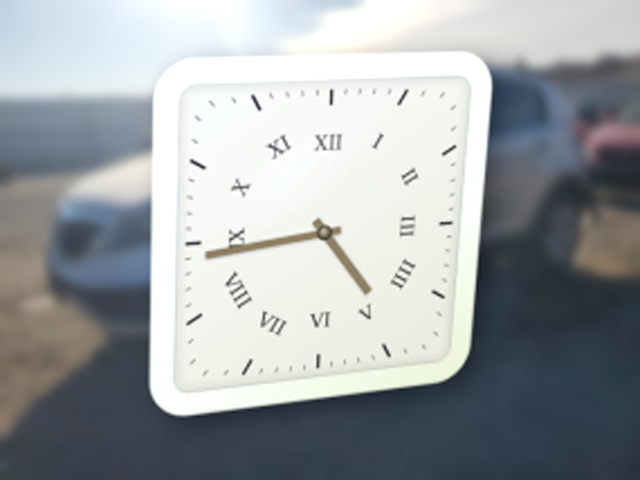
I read {"hour": 4, "minute": 44}
